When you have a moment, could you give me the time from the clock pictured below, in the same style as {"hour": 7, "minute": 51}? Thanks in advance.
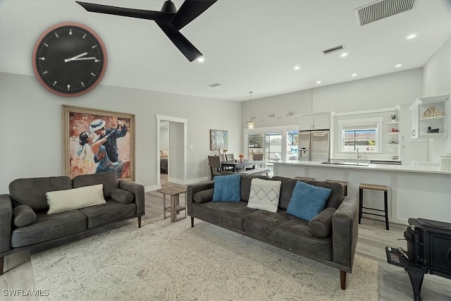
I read {"hour": 2, "minute": 14}
